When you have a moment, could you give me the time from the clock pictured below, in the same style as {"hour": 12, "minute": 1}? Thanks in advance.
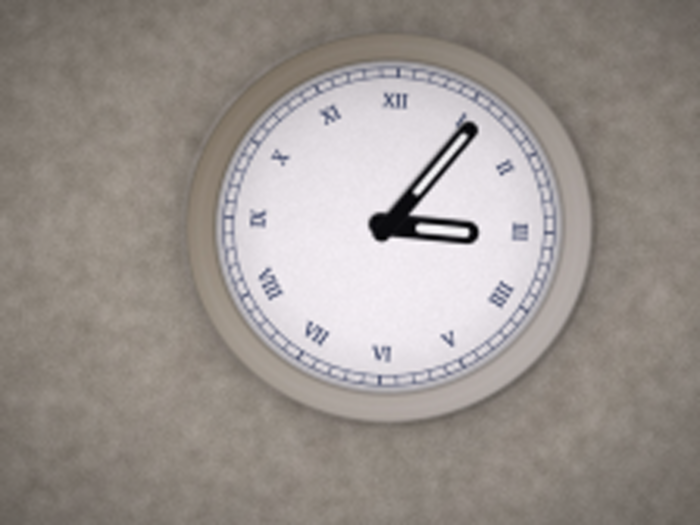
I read {"hour": 3, "minute": 6}
